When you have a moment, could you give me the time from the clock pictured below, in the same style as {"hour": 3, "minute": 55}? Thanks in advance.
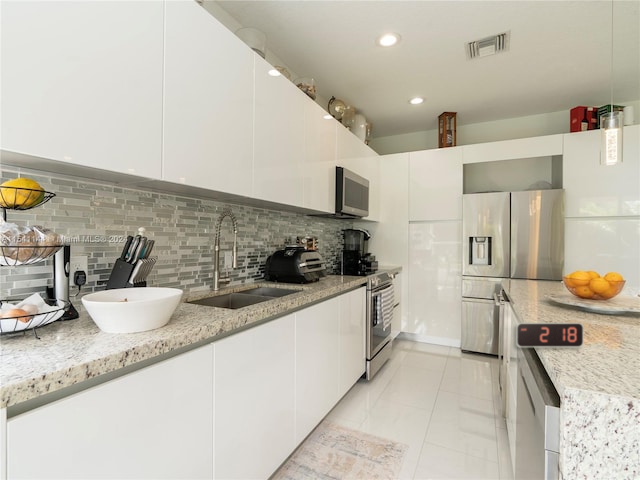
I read {"hour": 2, "minute": 18}
